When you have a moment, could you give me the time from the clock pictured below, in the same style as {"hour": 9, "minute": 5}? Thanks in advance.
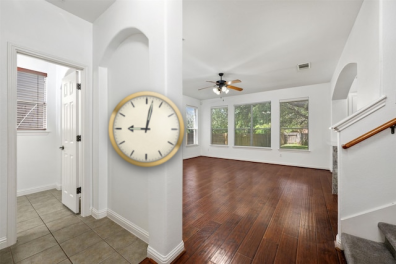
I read {"hour": 9, "minute": 2}
